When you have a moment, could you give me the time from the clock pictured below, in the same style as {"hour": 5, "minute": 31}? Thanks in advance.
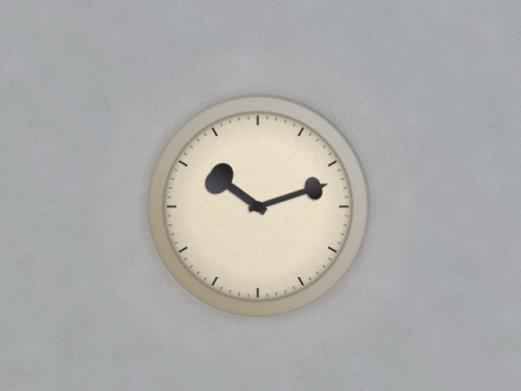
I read {"hour": 10, "minute": 12}
